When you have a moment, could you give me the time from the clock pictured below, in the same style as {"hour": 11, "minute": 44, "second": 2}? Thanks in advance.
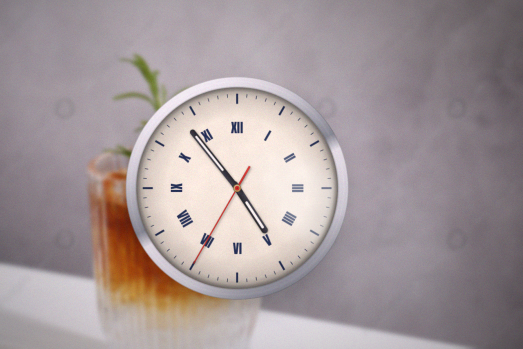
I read {"hour": 4, "minute": 53, "second": 35}
